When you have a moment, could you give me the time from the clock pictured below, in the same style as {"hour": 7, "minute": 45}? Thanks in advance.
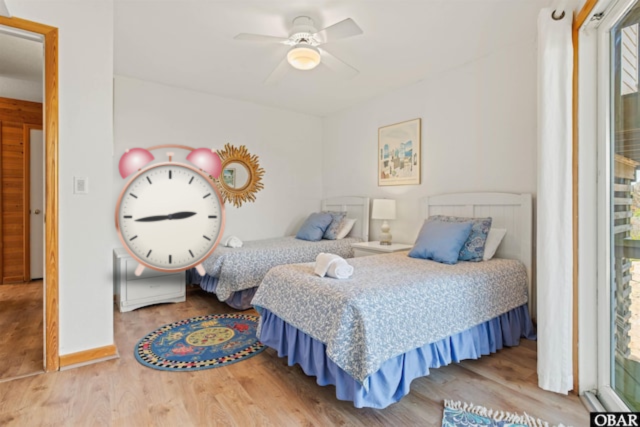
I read {"hour": 2, "minute": 44}
